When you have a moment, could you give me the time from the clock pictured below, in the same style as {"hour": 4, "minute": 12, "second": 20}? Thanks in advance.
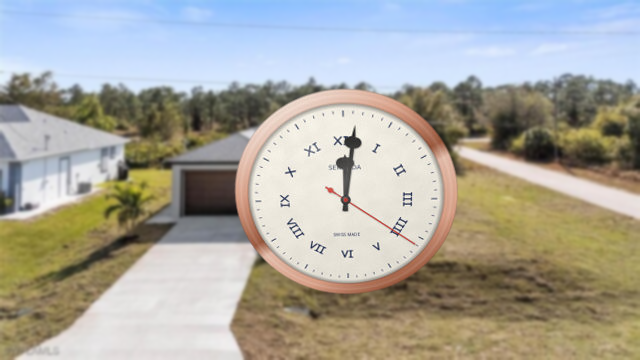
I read {"hour": 12, "minute": 1, "second": 21}
